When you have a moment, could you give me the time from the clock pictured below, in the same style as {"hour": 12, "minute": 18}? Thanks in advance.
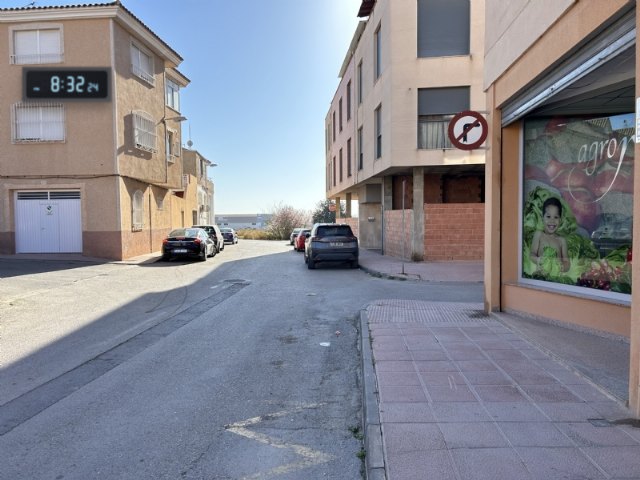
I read {"hour": 8, "minute": 32}
